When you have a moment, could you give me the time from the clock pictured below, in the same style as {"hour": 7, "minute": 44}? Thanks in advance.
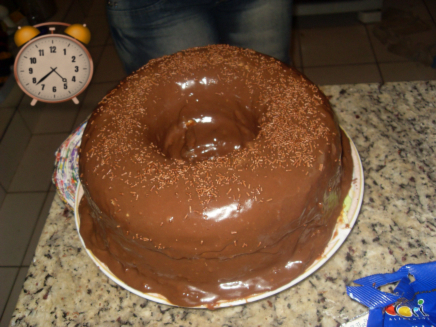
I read {"hour": 4, "minute": 38}
